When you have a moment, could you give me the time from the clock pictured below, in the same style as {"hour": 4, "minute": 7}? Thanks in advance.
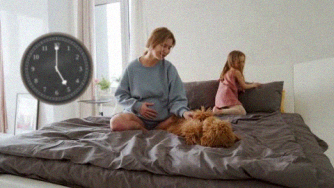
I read {"hour": 5, "minute": 0}
